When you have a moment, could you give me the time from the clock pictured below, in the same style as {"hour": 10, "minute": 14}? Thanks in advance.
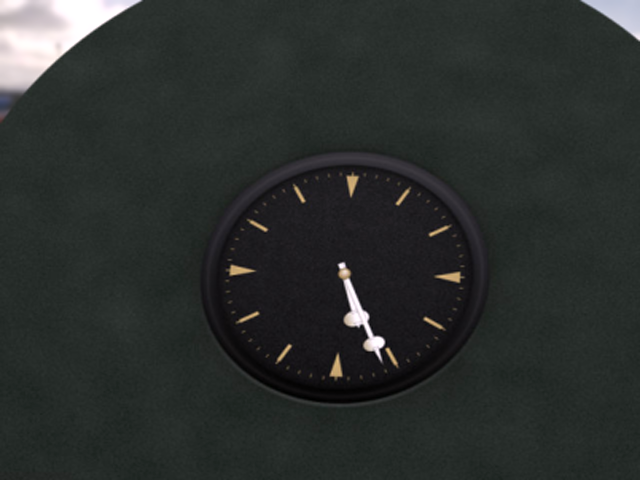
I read {"hour": 5, "minute": 26}
